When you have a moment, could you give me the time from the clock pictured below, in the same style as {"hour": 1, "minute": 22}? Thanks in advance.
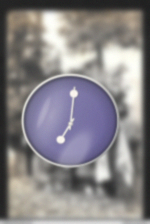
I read {"hour": 7, "minute": 1}
